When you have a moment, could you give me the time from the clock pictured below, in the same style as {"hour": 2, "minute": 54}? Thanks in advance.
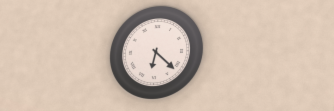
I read {"hour": 6, "minute": 22}
